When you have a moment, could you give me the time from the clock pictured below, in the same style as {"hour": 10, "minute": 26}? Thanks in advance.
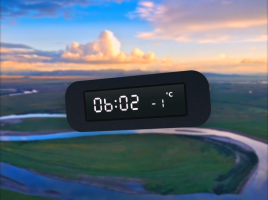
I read {"hour": 6, "minute": 2}
